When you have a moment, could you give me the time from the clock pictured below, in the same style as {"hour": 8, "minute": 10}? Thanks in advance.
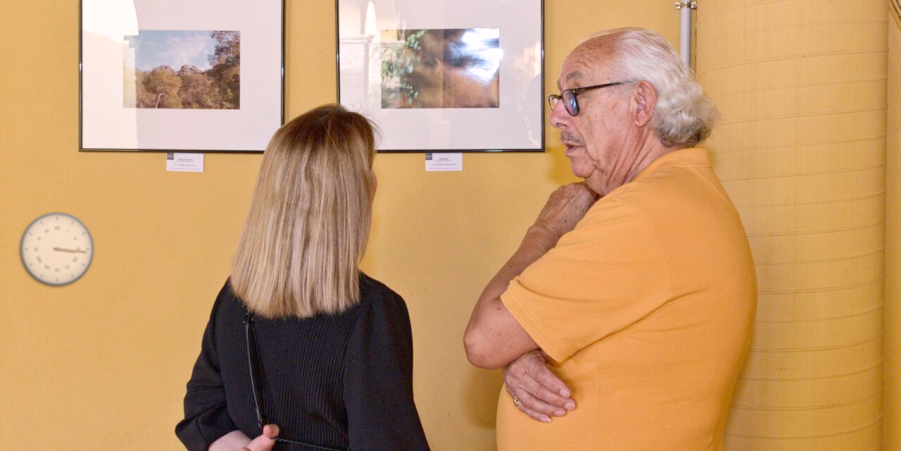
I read {"hour": 3, "minute": 16}
